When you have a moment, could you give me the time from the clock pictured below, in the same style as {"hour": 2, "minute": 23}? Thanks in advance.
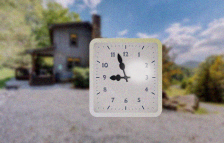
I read {"hour": 8, "minute": 57}
